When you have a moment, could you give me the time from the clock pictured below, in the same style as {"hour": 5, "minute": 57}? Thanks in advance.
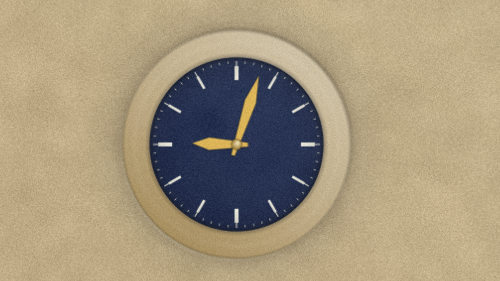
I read {"hour": 9, "minute": 3}
